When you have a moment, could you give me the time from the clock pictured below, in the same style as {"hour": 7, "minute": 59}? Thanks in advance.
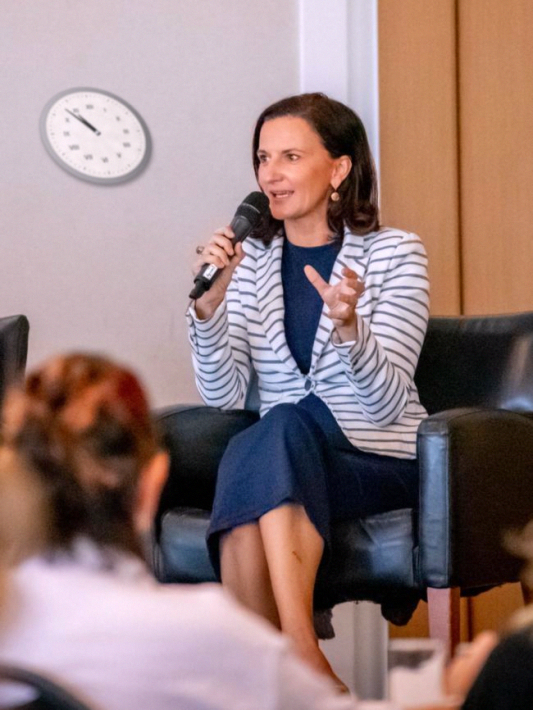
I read {"hour": 10, "minute": 53}
